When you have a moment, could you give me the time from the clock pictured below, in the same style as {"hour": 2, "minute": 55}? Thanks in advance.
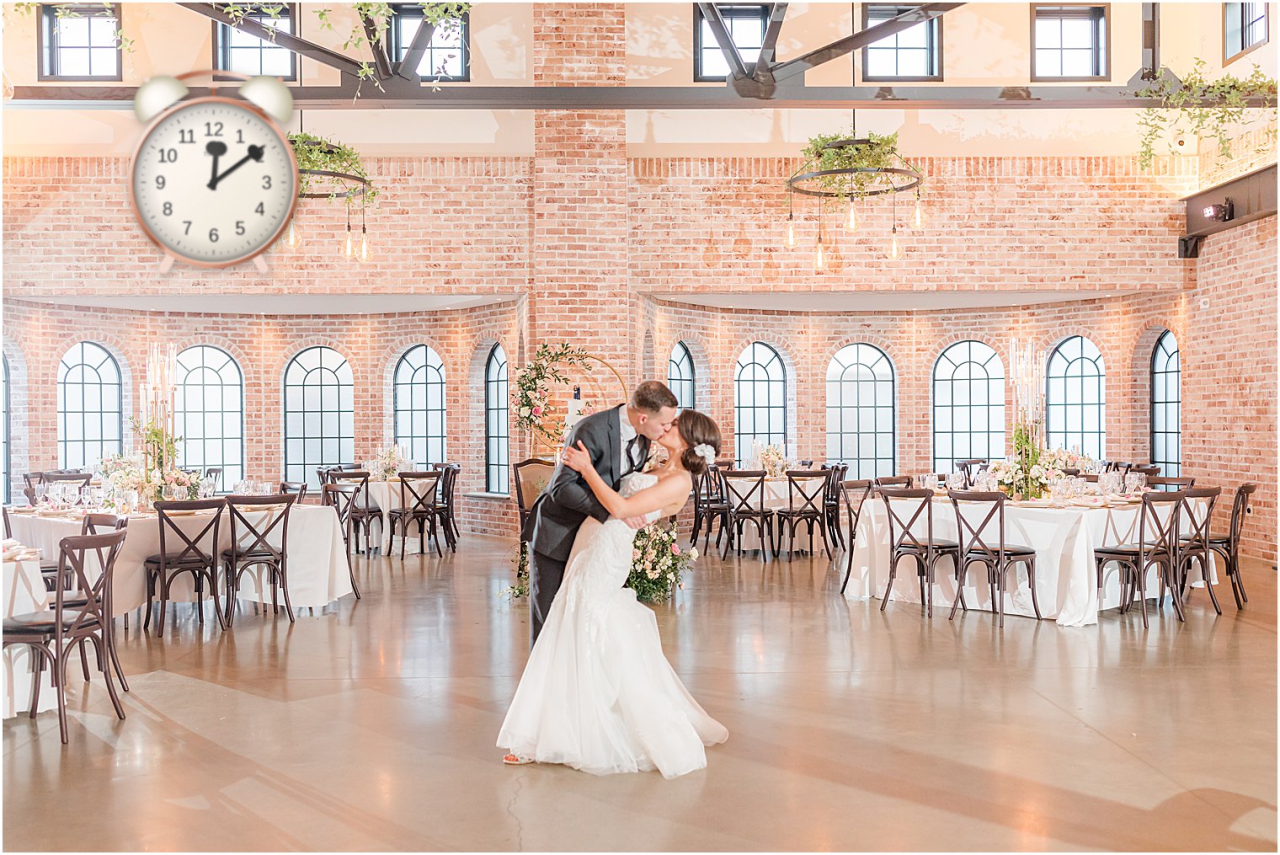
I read {"hour": 12, "minute": 9}
